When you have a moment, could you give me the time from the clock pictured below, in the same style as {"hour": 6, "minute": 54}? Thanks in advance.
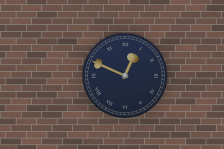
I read {"hour": 12, "minute": 49}
